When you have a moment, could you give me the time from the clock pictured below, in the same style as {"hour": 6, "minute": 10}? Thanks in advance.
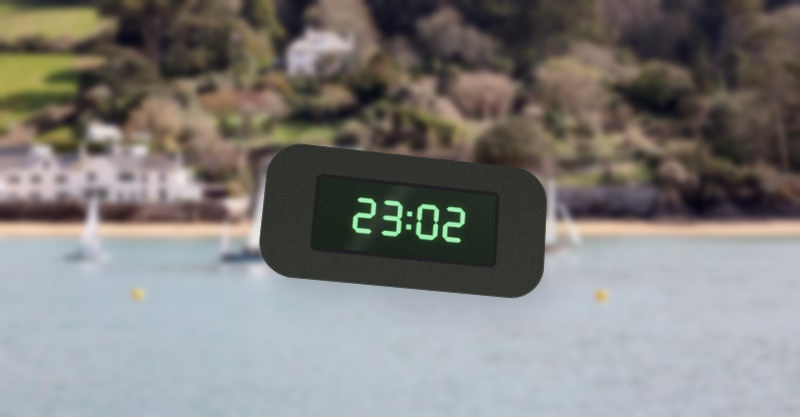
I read {"hour": 23, "minute": 2}
